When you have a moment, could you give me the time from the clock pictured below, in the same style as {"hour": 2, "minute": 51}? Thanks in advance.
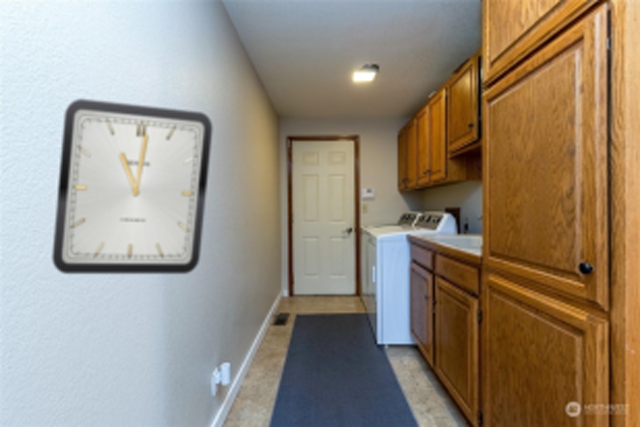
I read {"hour": 11, "minute": 1}
